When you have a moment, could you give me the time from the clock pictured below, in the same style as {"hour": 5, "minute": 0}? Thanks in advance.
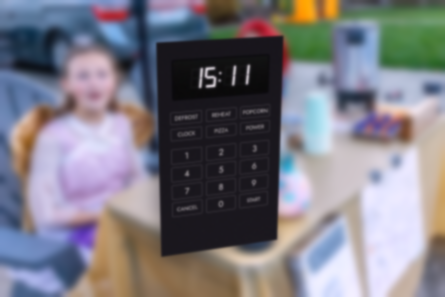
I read {"hour": 15, "minute": 11}
